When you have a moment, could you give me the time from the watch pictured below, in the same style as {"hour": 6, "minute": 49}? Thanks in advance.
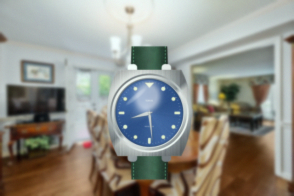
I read {"hour": 8, "minute": 29}
